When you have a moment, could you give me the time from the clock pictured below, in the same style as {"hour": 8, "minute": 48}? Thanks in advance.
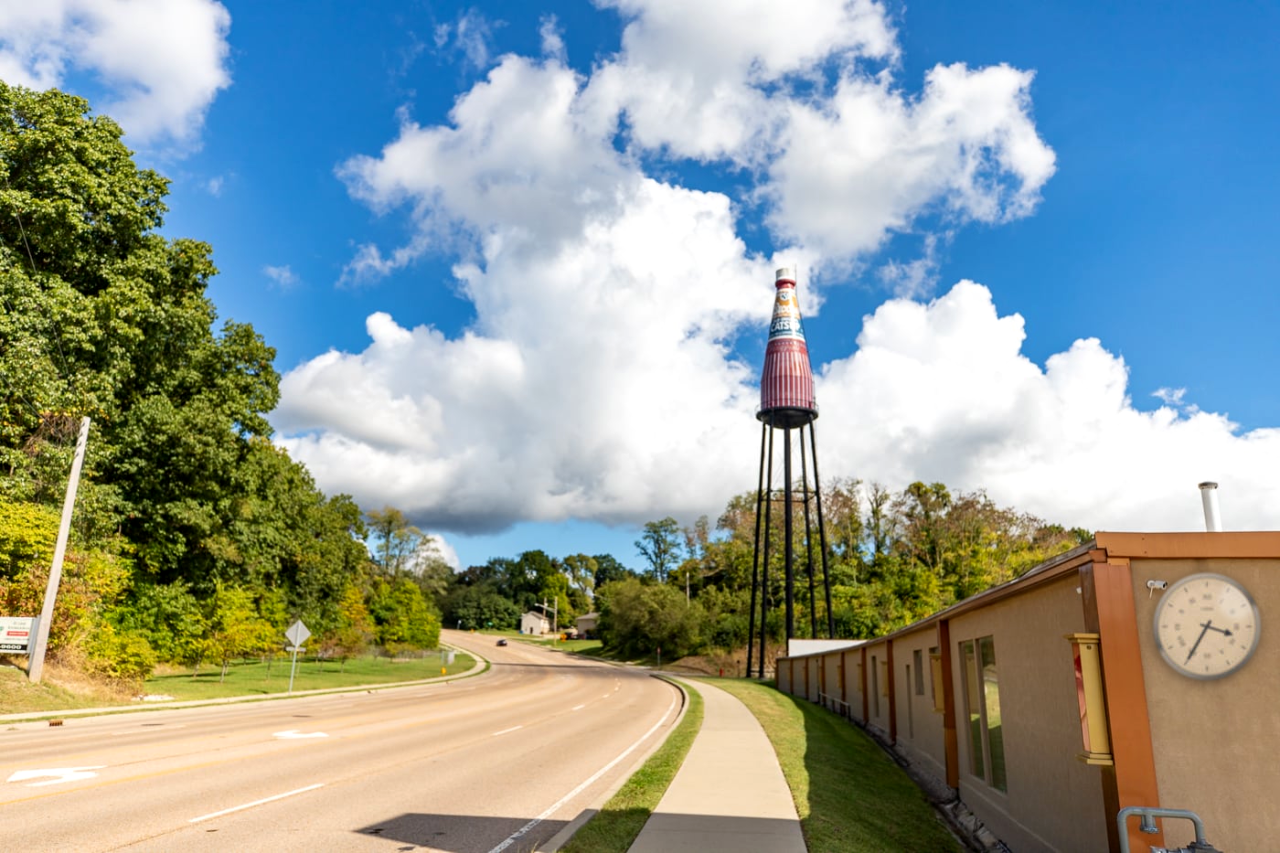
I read {"hour": 3, "minute": 35}
